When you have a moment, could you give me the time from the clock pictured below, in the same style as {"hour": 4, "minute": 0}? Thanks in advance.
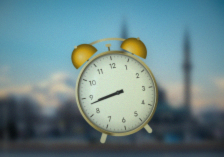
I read {"hour": 8, "minute": 43}
